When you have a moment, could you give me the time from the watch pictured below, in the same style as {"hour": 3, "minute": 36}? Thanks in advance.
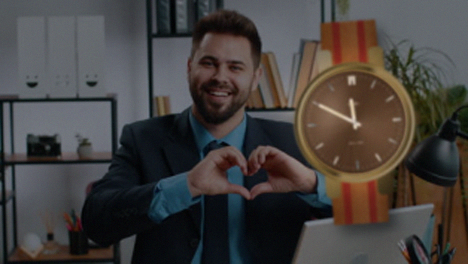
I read {"hour": 11, "minute": 50}
